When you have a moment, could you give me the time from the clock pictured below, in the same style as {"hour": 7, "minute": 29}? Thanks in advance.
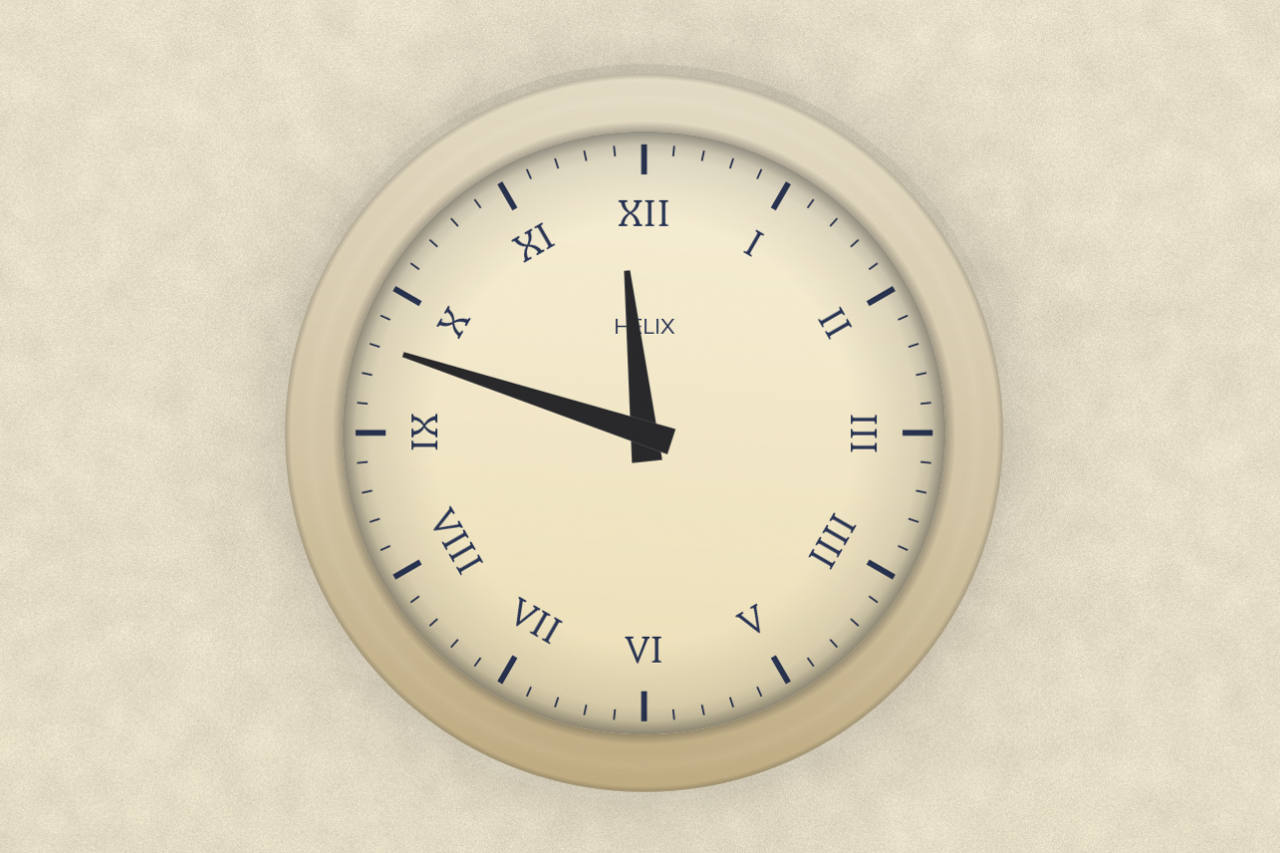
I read {"hour": 11, "minute": 48}
